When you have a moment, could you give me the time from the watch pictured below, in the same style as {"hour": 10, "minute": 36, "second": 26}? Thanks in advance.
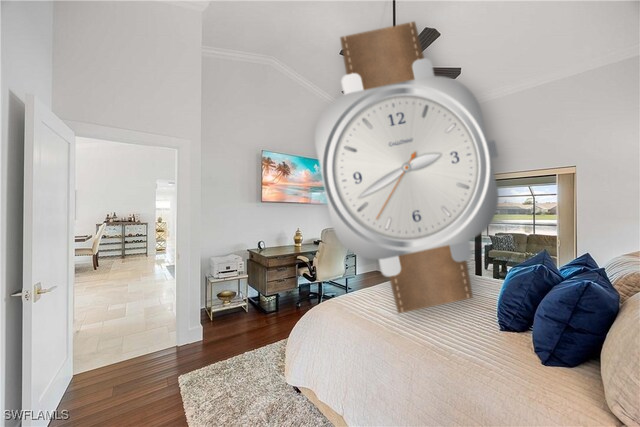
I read {"hour": 2, "minute": 41, "second": 37}
